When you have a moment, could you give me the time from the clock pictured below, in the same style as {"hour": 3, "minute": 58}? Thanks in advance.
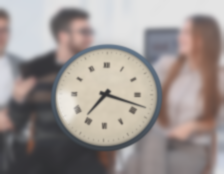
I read {"hour": 7, "minute": 18}
